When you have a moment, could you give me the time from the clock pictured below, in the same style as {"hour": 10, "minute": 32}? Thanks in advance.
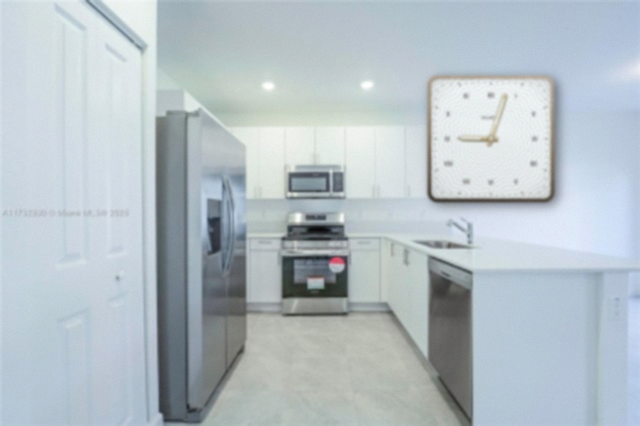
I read {"hour": 9, "minute": 3}
